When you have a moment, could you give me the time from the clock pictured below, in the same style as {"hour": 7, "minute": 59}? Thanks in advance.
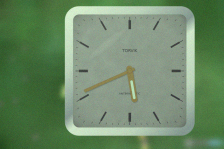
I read {"hour": 5, "minute": 41}
